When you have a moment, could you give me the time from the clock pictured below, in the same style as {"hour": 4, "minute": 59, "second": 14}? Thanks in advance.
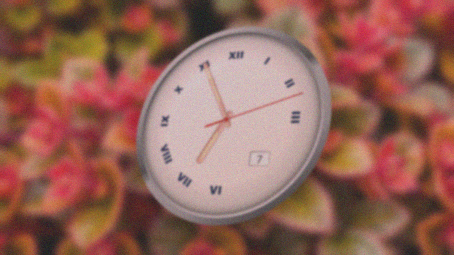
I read {"hour": 6, "minute": 55, "second": 12}
